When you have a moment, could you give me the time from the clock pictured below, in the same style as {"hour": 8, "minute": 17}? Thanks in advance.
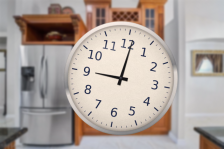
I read {"hour": 9, "minute": 1}
